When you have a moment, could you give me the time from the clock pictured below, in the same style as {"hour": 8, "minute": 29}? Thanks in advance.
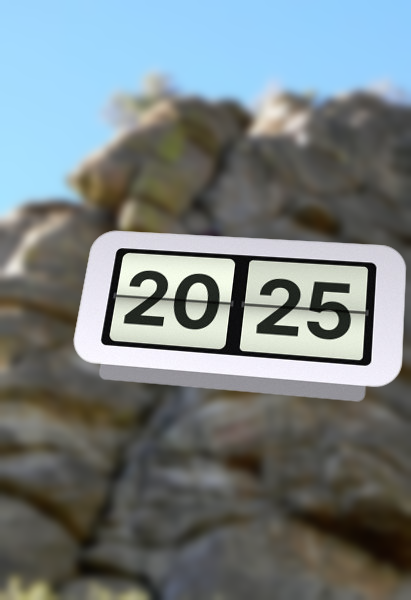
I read {"hour": 20, "minute": 25}
